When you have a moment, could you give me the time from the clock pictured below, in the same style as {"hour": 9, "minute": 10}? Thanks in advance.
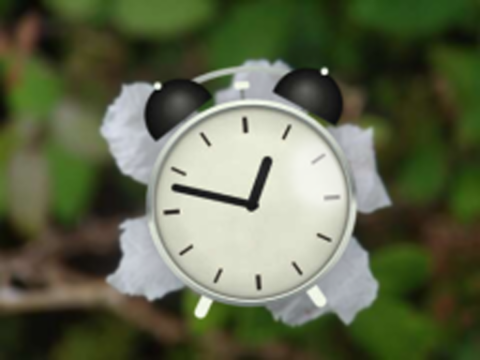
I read {"hour": 12, "minute": 48}
